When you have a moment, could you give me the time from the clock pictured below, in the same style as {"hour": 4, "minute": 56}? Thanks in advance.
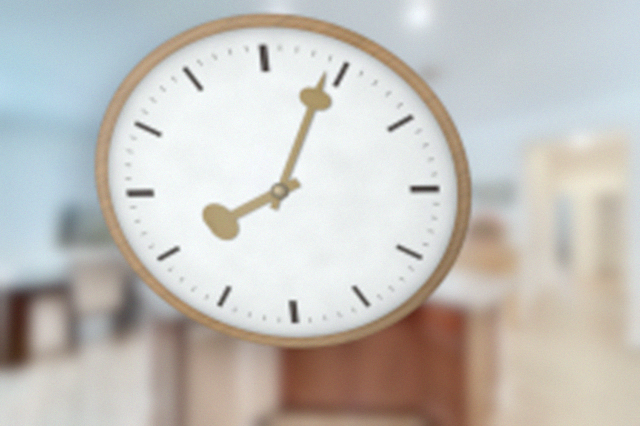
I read {"hour": 8, "minute": 4}
